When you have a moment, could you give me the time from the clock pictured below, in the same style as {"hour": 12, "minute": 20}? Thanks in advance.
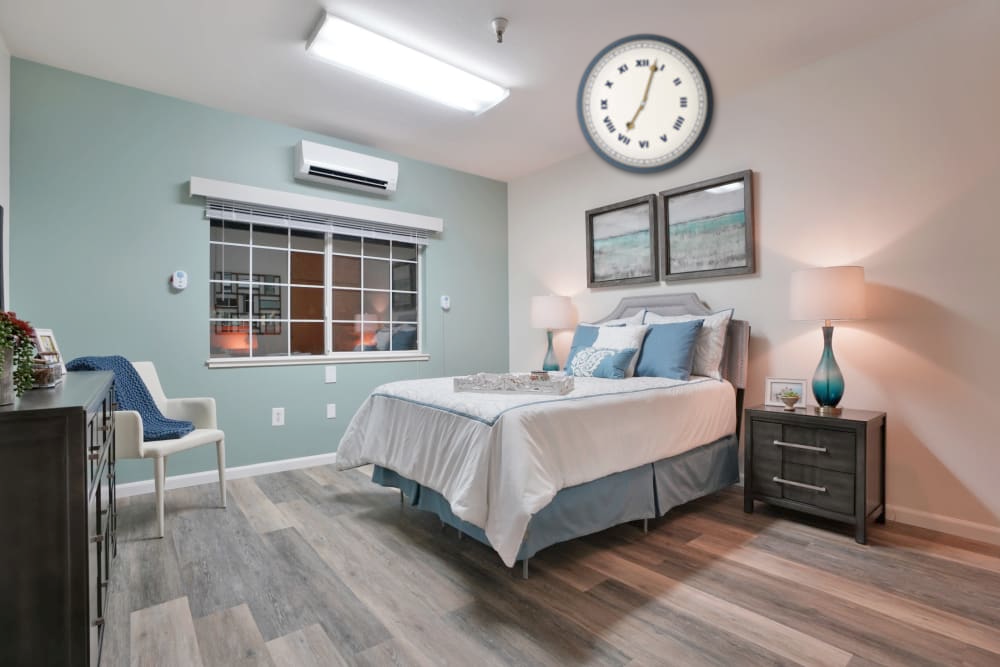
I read {"hour": 7, "minute": 3}
